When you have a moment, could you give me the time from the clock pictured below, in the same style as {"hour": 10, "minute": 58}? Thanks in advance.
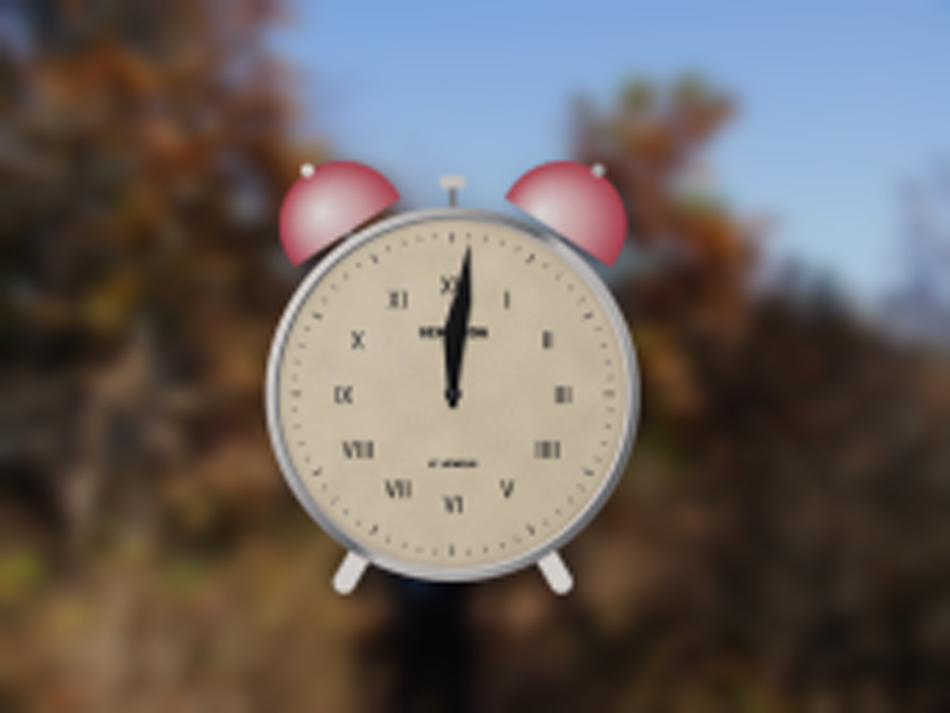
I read {"hour": 12, "minute": 1}
